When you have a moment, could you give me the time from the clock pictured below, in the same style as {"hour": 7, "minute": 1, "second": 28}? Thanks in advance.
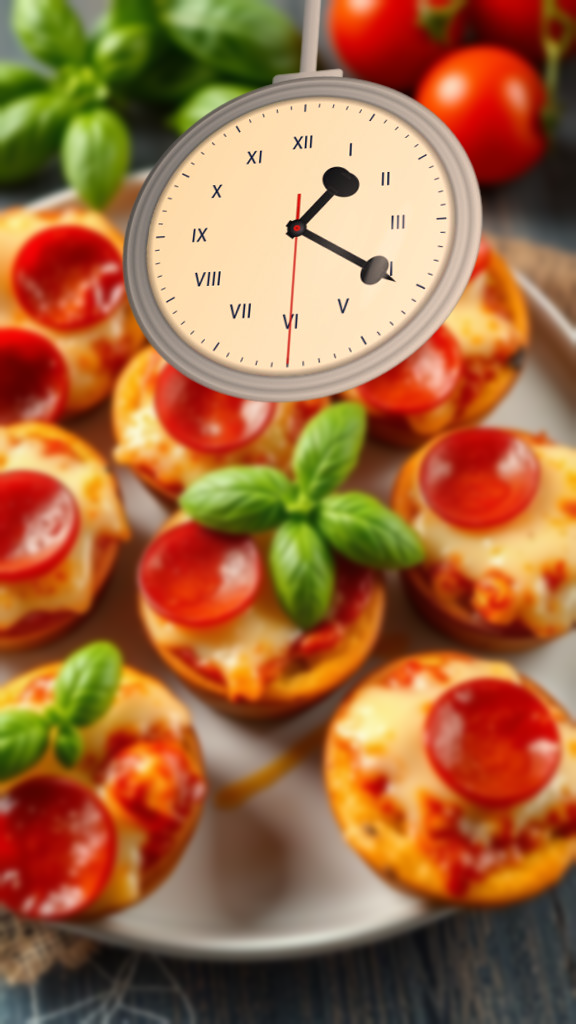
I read {"hour": 1, "minute": 20, "second": 30}
